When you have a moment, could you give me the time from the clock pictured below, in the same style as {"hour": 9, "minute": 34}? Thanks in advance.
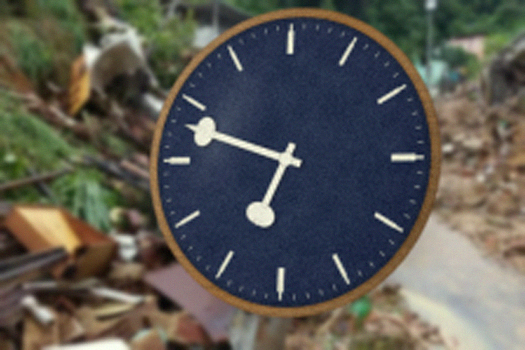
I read {"hour": 6, "minute": 48}
